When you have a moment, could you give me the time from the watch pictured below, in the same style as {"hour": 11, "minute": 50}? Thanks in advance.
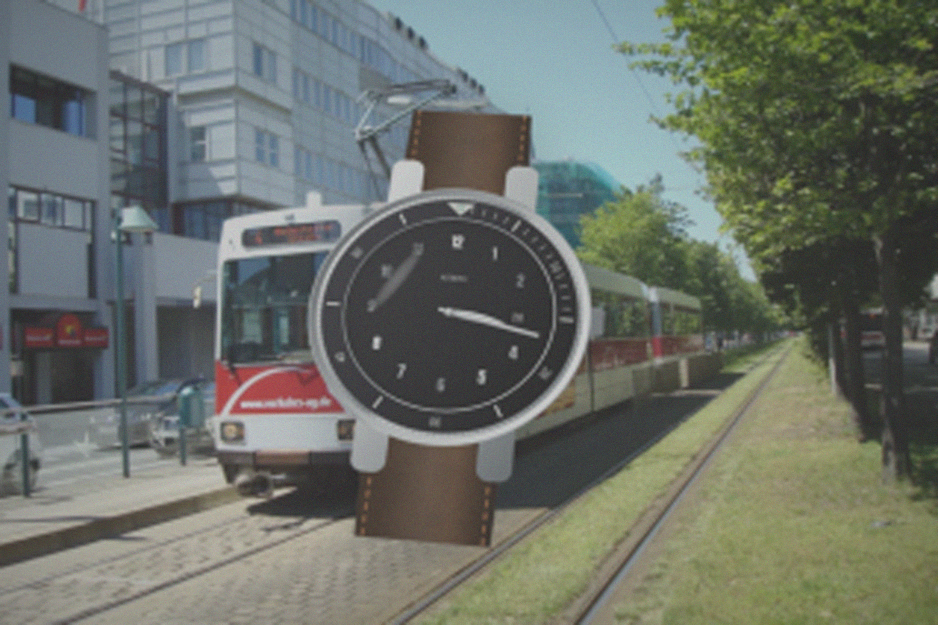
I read {"hour": 3, "minute": 17}
